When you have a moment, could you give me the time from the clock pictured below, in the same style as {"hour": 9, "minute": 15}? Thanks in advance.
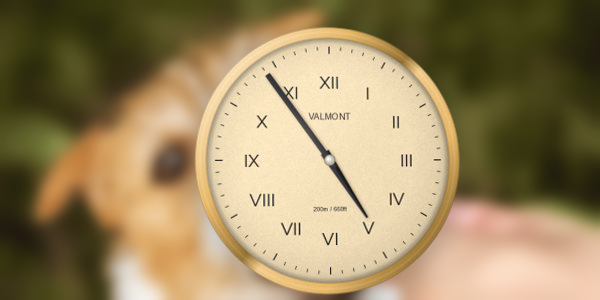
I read {"hour": 4, "minute": 54}
